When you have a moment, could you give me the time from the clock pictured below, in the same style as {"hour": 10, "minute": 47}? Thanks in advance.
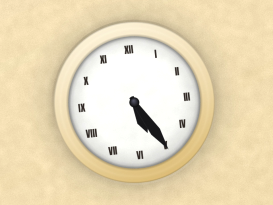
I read {"hour": 5, "minute": 25}
